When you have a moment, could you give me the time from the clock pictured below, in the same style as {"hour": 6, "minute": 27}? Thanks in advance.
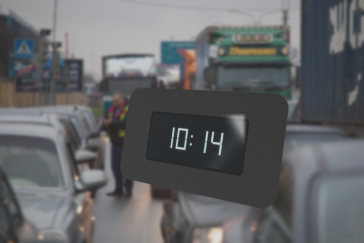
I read {"hour": 10, "minute": 14}
